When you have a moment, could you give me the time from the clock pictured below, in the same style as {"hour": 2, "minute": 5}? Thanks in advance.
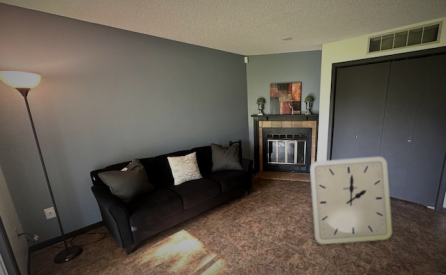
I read {"hour": 2, "minute": 1}
